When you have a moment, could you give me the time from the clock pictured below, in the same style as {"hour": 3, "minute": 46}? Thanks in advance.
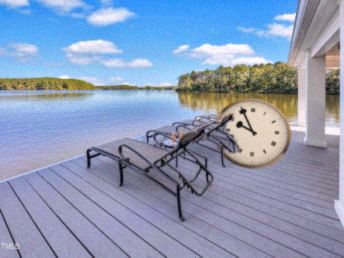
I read {"hour": 9, "minute": 56}
